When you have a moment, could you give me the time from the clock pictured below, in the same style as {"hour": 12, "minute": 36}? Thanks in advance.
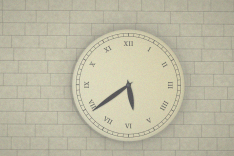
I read {"hour": 5, "minute": 39}
